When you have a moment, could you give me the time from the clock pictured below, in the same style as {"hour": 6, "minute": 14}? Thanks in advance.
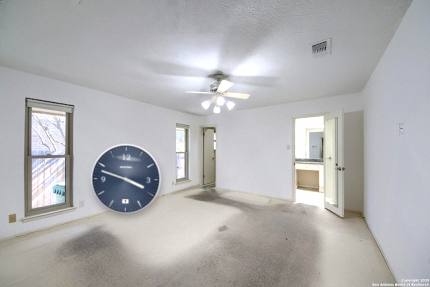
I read {"hour": 3, "minute": 48}
